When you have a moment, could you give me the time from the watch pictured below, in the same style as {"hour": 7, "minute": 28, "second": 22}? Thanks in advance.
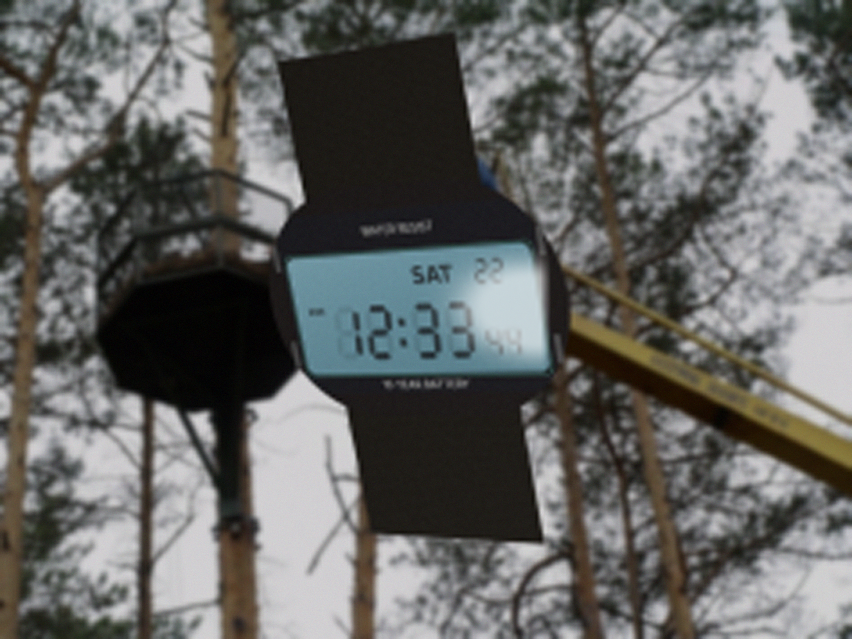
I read {"hour": 12, "minute": 33, "second": 44}
